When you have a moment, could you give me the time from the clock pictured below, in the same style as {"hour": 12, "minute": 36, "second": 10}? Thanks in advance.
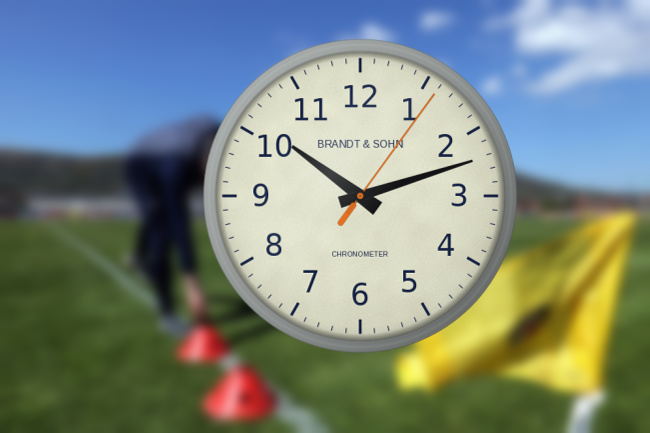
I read {"hour": 10, "minute": 12, "second": 6}
